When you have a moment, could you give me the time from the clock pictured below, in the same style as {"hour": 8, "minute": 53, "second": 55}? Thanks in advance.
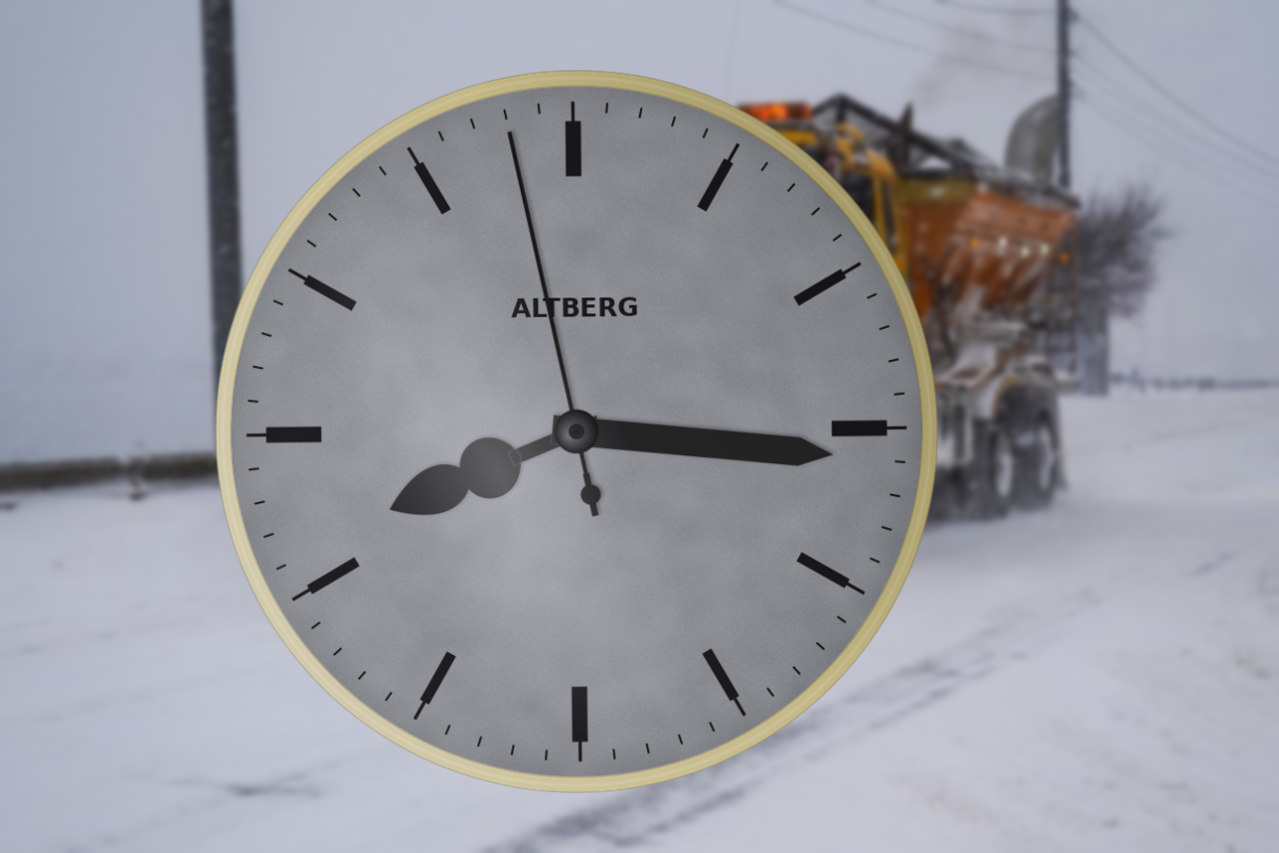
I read {"hour": 8, "minute": 15, "second": 58}
